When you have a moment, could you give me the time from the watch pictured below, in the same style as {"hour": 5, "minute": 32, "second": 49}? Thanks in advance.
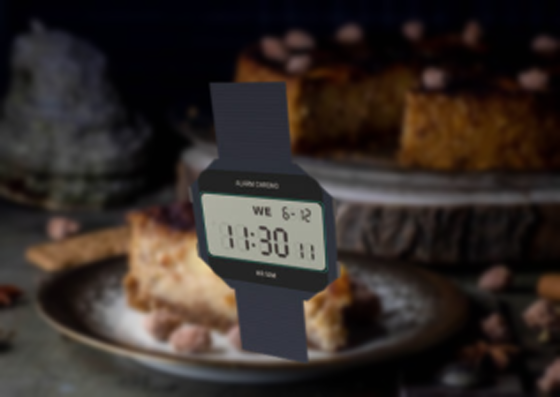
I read {"hour": 11, "minute": 30, "second": 11}
